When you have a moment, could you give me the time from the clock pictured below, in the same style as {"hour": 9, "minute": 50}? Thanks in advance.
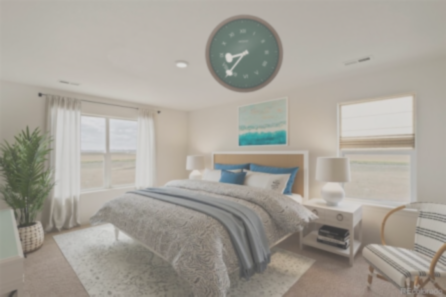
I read {"hour": 8, "minute": 37}
